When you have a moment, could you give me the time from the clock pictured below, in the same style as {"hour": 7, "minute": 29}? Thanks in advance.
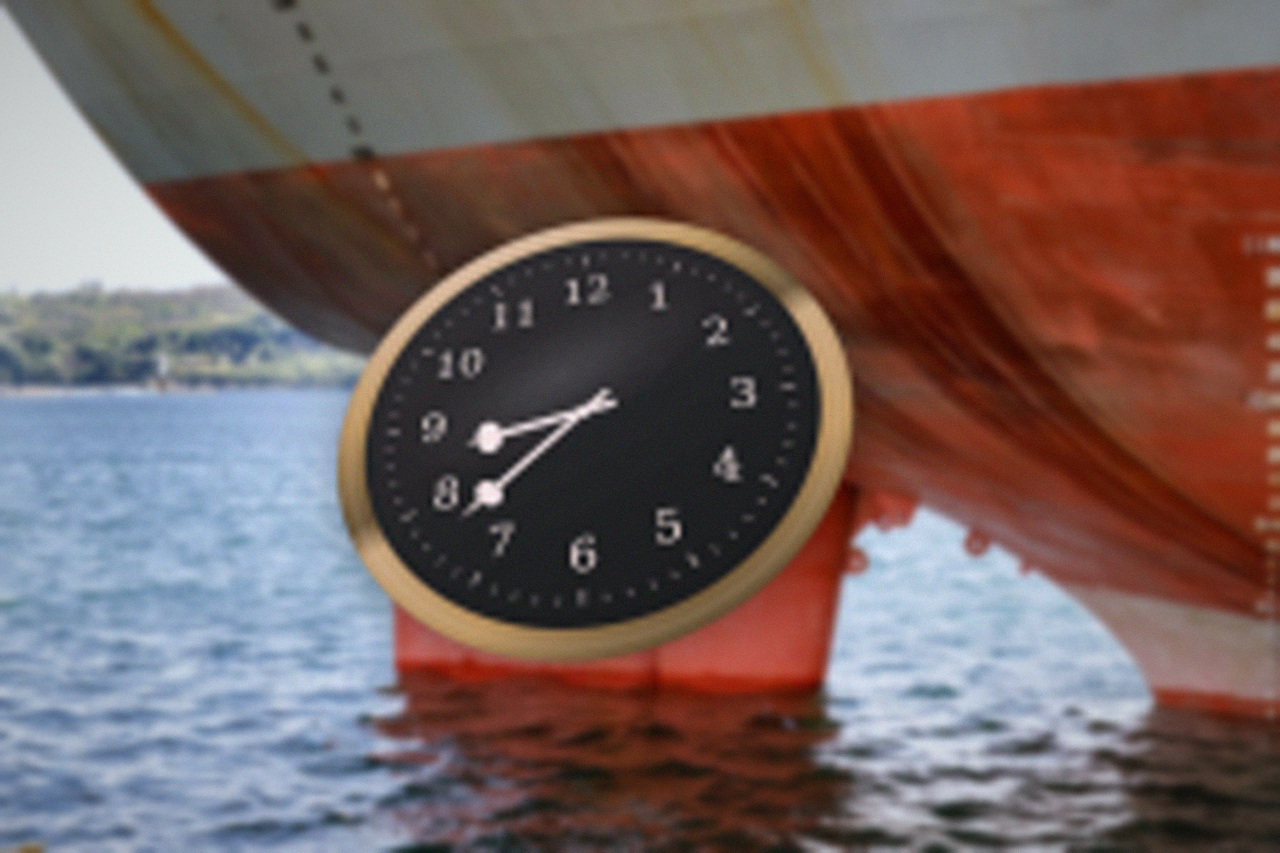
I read {"hour": 8, "minute": 38}
